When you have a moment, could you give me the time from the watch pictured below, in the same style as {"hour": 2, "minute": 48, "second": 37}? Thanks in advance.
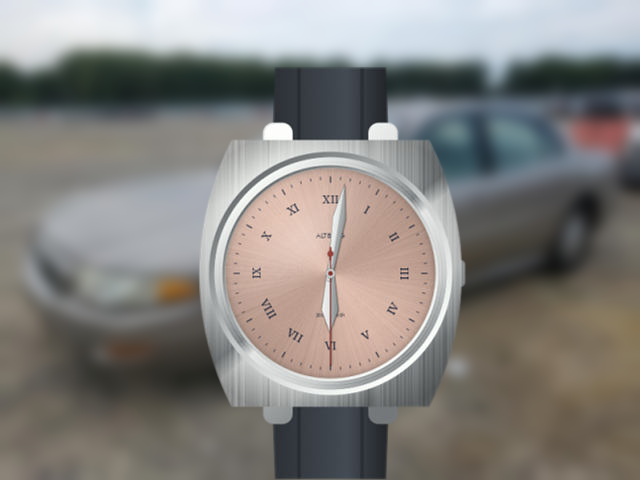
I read {"hour": 6, "minute": 1, "second": 30}
